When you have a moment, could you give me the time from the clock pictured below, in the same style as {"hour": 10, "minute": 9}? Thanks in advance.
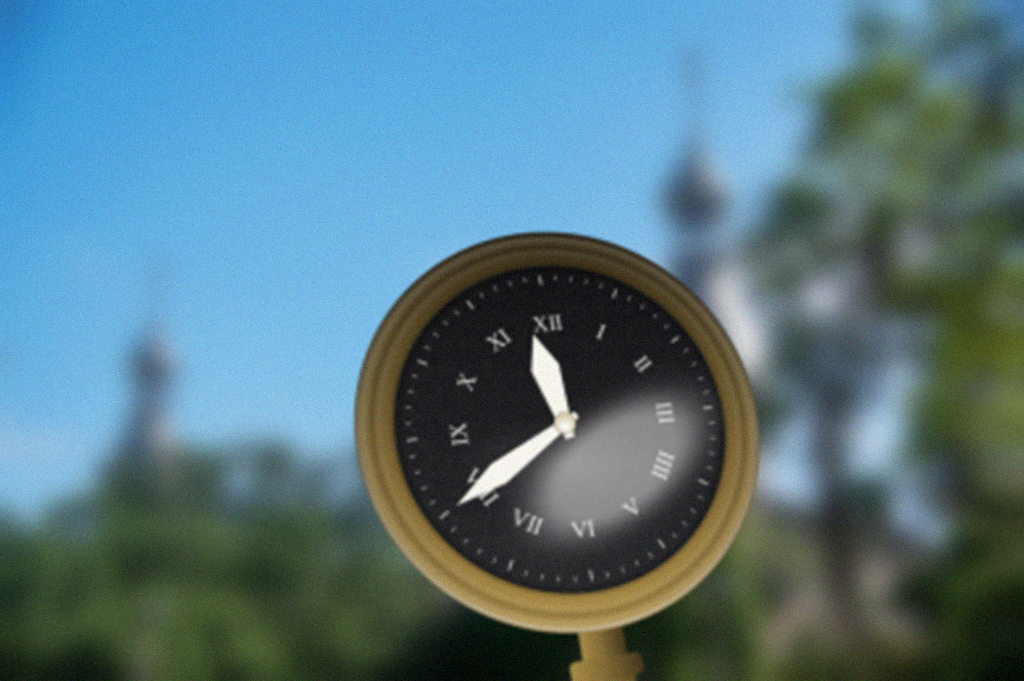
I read {"hour": 11, "minute": 40}
